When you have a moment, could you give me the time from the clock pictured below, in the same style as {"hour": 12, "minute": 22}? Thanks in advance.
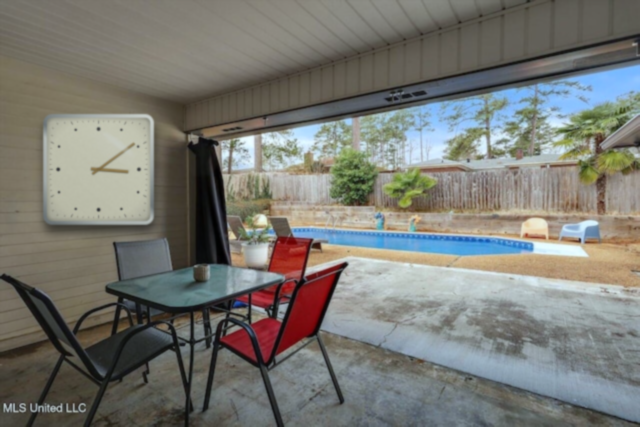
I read {"hour": 3, "minute": 9}
